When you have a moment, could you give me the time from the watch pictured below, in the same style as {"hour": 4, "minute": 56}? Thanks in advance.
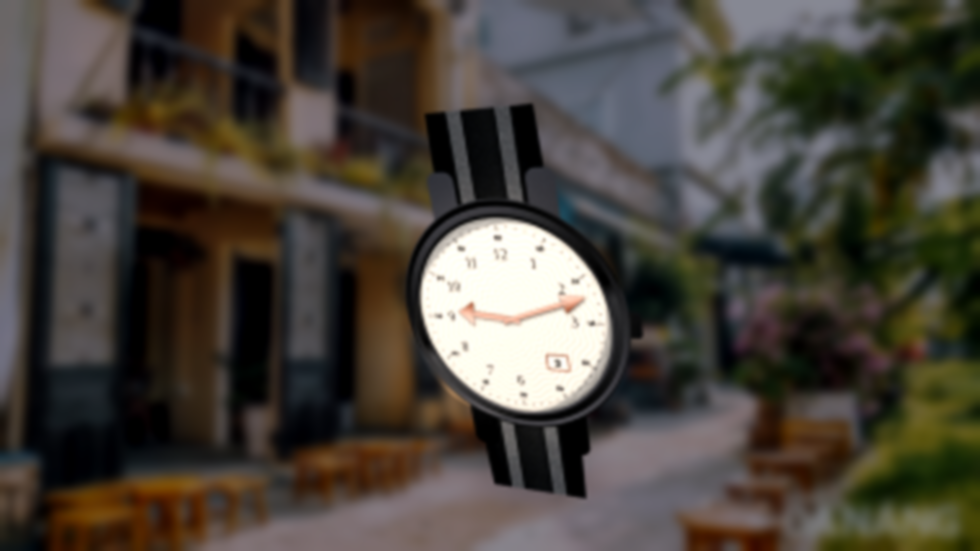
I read {"hour": 9, "minute": 12}
